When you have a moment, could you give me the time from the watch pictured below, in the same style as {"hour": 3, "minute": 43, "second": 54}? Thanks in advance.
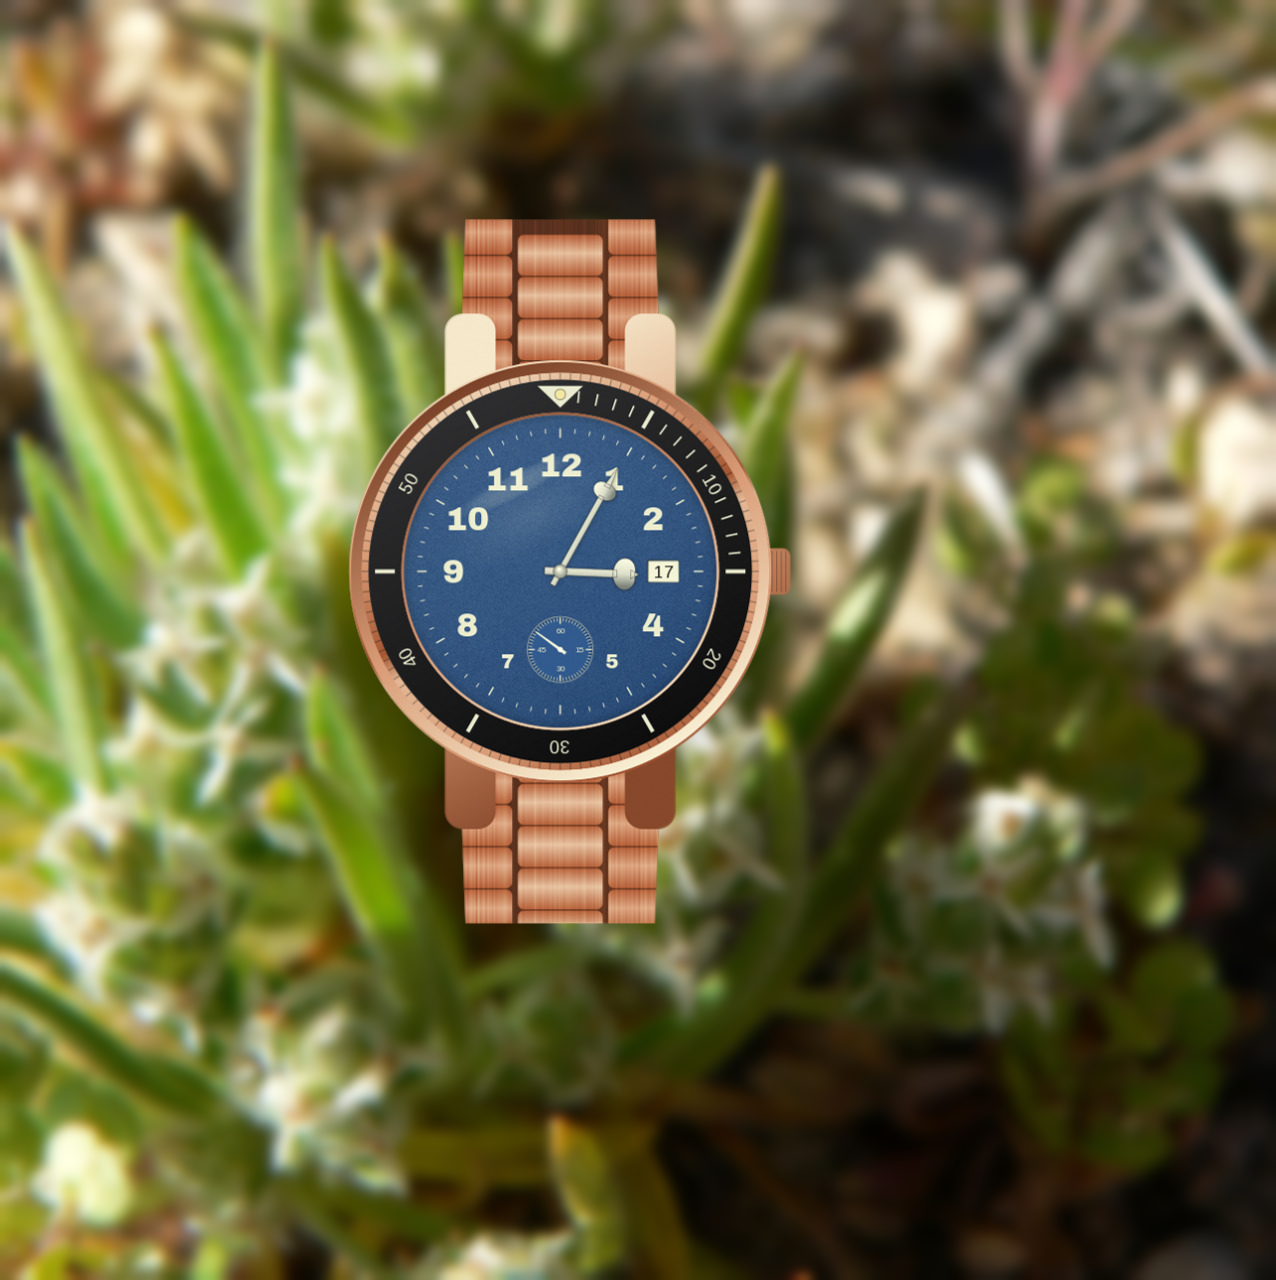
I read {"hour": 3, "minute": 4, "second": 51}
